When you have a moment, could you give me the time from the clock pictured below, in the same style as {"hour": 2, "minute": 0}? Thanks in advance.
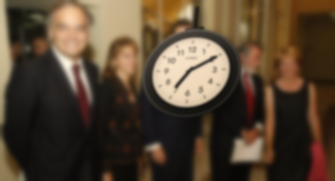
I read {"hour": 7, "minute": 10}
